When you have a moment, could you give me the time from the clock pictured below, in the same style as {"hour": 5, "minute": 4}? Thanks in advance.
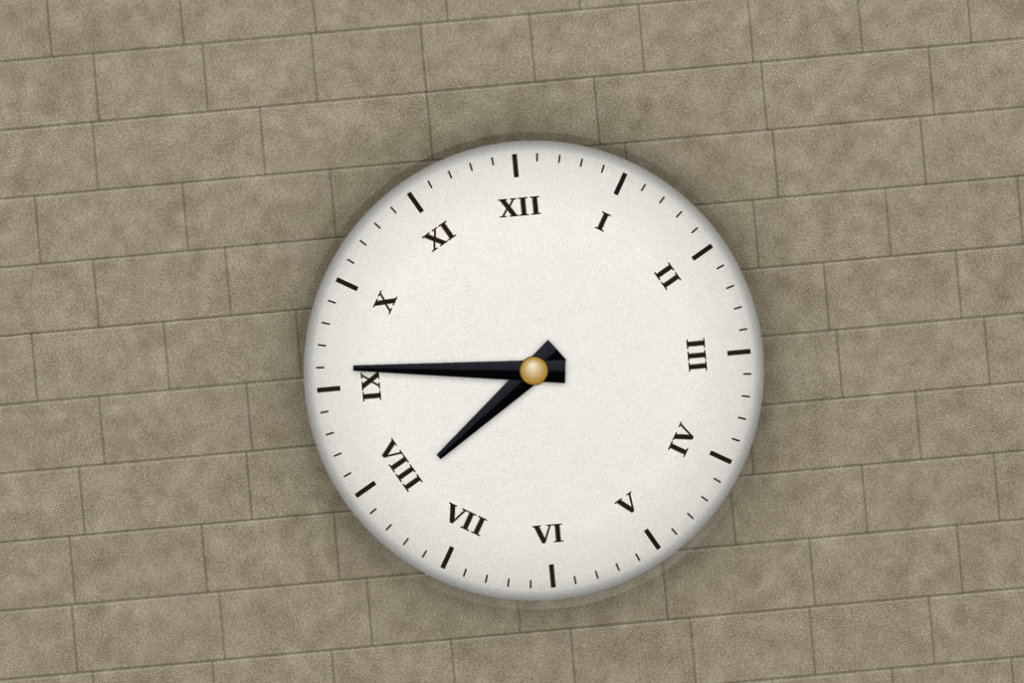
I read {"hour": 7, "minute": 46}
